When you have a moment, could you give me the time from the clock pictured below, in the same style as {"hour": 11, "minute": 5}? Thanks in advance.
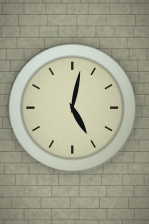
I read {"hour": 5, "minute": 2}
